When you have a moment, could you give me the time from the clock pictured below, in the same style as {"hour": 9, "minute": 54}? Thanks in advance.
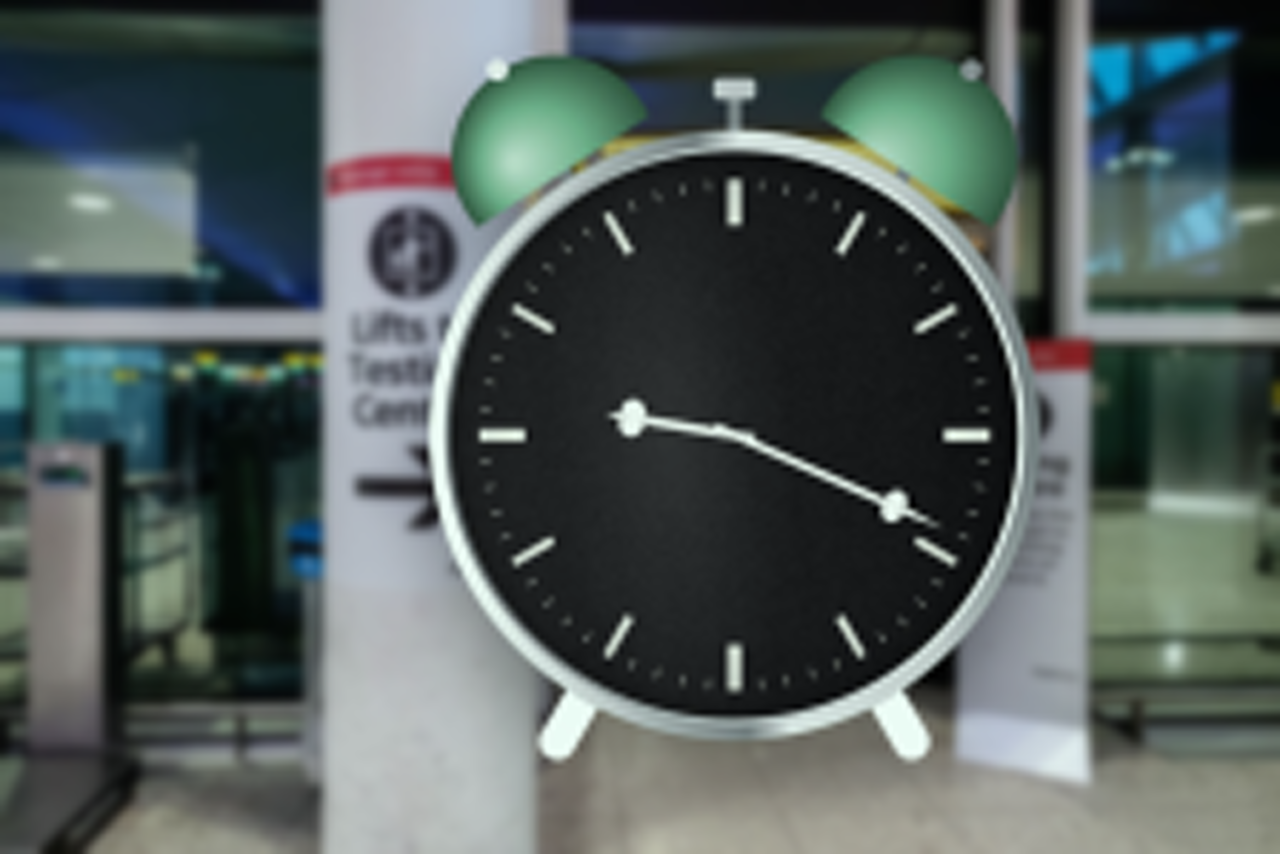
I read {"hour": 9, "minute": 19}
